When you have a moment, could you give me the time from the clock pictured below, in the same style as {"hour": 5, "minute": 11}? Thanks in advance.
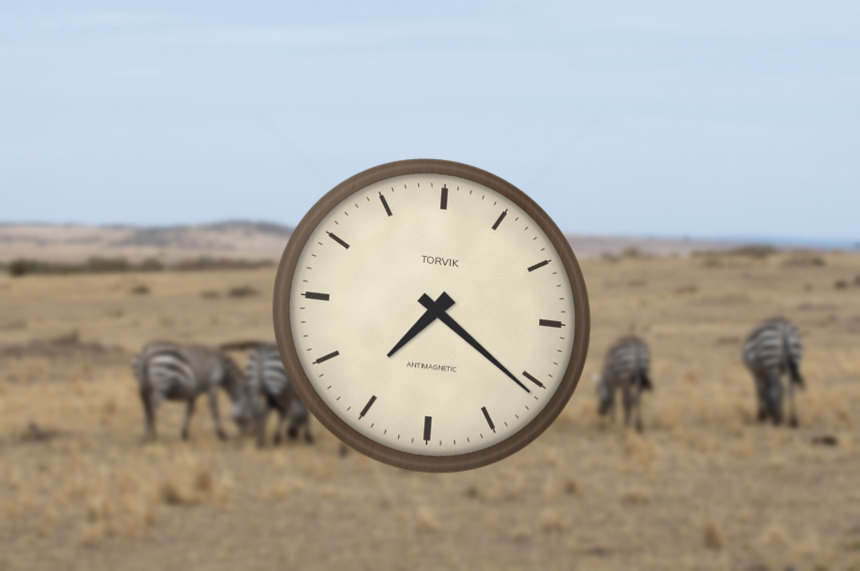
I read {"hour": 7, "minute": 21}
